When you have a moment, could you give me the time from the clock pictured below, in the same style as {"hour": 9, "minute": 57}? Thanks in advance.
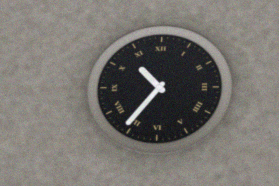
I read {"hour": 10, "minute": 36}
